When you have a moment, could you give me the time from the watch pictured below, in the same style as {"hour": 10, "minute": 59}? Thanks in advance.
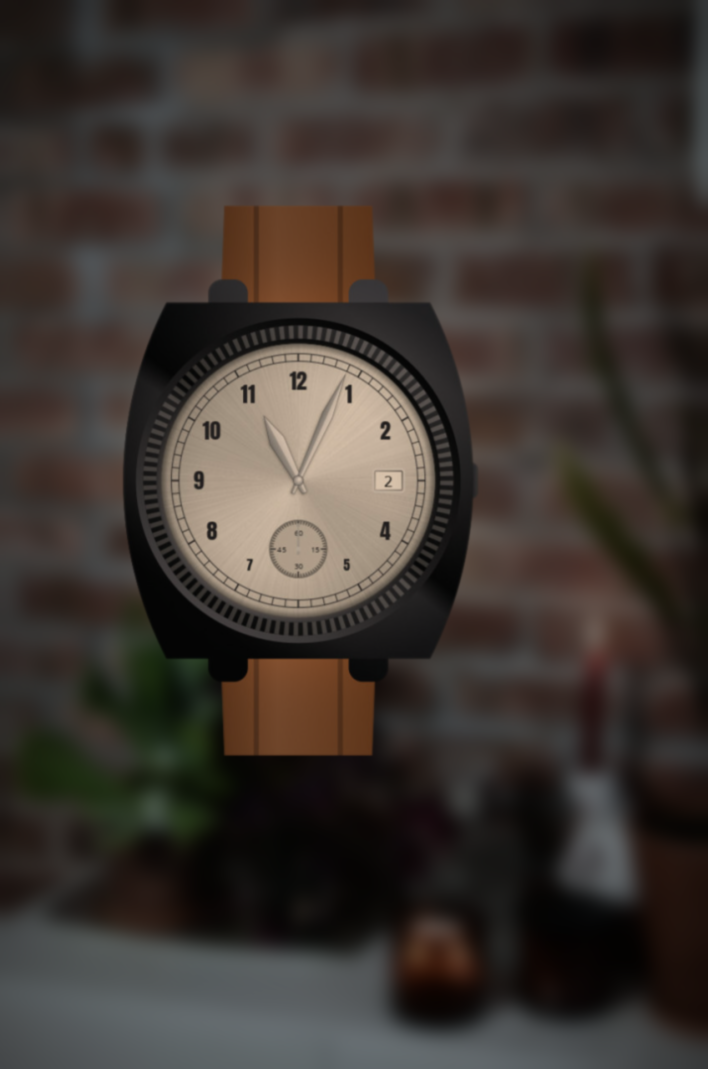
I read {"hour": 11, "minute": 4}
